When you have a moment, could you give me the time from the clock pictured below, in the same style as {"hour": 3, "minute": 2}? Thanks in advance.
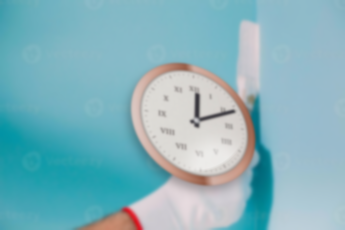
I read {"hour": 12, "minute": 11}
